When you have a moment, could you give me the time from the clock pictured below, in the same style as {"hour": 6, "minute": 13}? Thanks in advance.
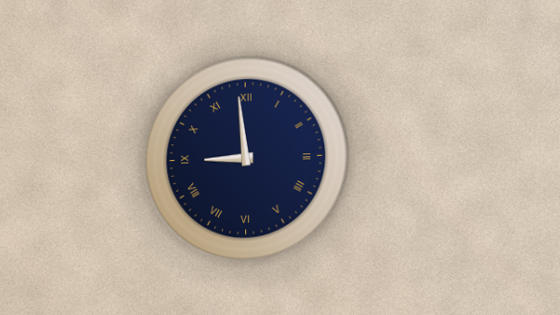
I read {"hour": 8, "minute": 59}
